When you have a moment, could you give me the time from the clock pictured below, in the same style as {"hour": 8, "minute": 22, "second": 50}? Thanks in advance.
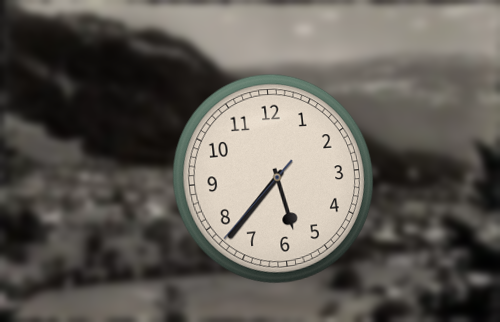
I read {"hour": 5, "minute": 37, "second": 38}
